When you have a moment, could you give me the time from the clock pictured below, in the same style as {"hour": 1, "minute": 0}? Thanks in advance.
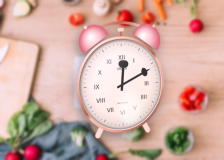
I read {"hour": 12, "minute": 11}
